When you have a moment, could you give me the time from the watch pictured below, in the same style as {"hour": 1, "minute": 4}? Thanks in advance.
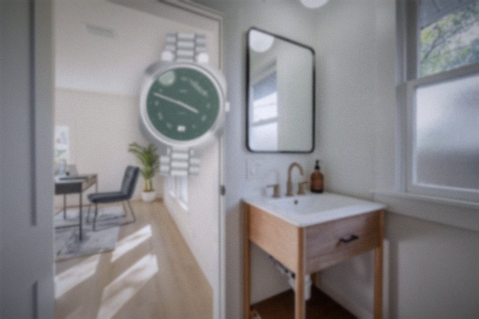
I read {"hour": 3, "minute": 48}
